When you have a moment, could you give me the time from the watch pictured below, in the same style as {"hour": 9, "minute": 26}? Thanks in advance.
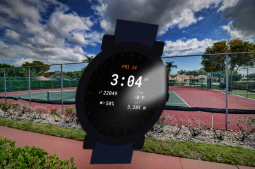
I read {"hour": 3, "minute": 4}
